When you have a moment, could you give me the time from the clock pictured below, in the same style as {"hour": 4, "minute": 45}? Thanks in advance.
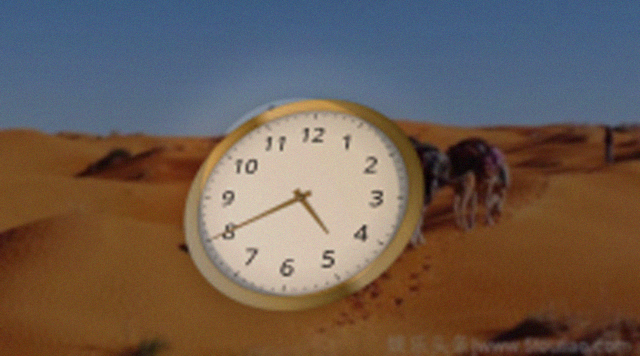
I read {"hour": 4, "minute": 40}
